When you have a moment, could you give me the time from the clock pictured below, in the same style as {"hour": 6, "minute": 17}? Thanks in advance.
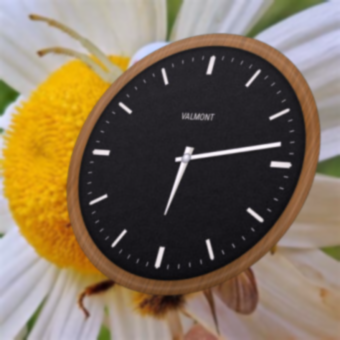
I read {"hour": 6, "minute": 13}
